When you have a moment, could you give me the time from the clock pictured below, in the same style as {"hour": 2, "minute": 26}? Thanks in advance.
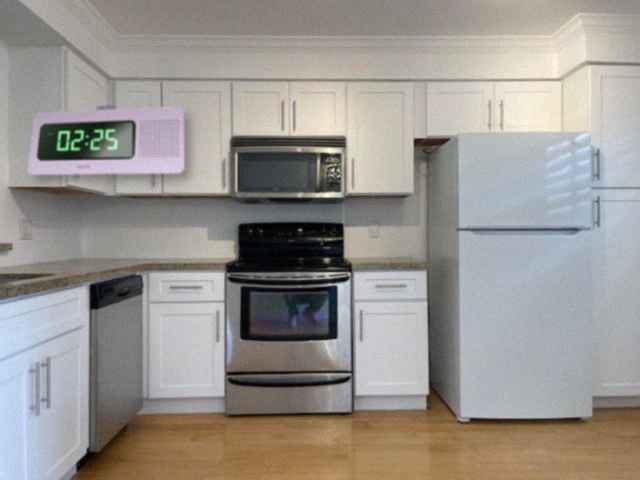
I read {"hour": 2, "minute": 25}
